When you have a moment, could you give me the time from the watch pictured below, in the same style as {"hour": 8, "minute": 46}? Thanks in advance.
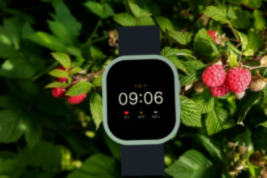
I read {"hour": 9, "minute": 6}
